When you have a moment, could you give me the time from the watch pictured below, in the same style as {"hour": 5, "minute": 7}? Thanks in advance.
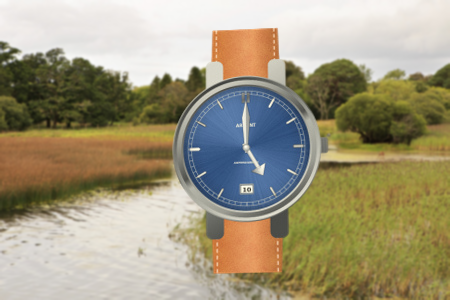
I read {"hour": 5, "minute": 0}
